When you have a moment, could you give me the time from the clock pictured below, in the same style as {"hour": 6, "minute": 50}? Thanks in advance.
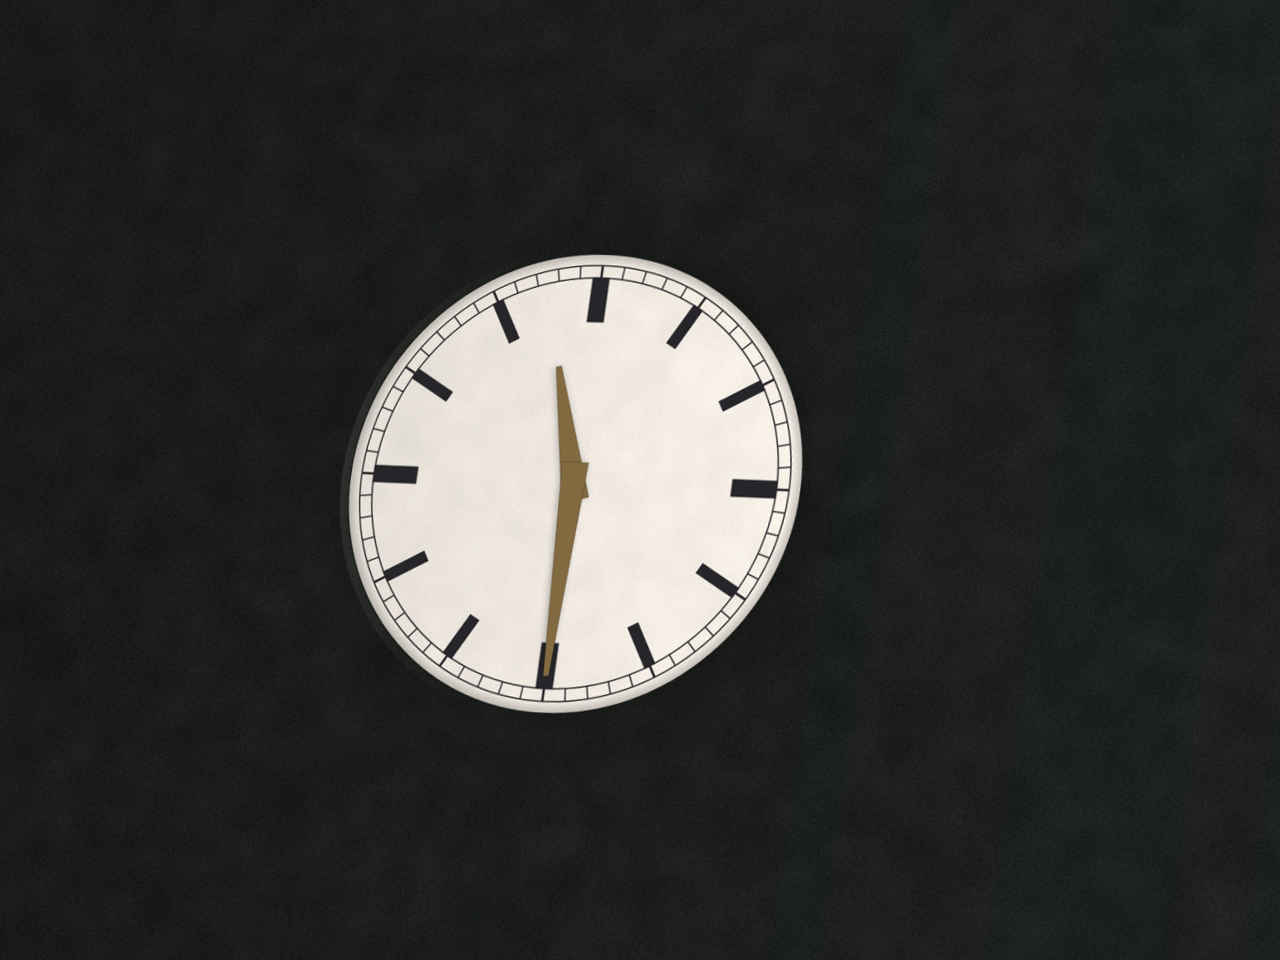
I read {"hour": 11, "minute": 30}
